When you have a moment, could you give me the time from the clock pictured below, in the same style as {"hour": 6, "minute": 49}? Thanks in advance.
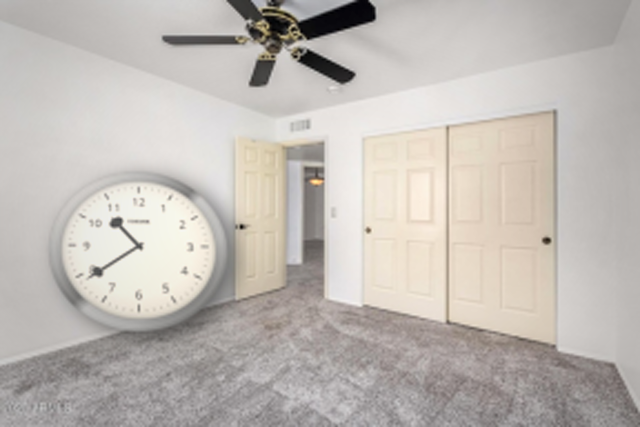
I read {"hour": 10, "minute": 39}
